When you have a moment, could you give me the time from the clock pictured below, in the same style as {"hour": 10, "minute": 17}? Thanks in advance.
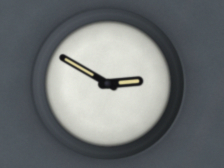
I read {"hour": 2, "minute": 50}
